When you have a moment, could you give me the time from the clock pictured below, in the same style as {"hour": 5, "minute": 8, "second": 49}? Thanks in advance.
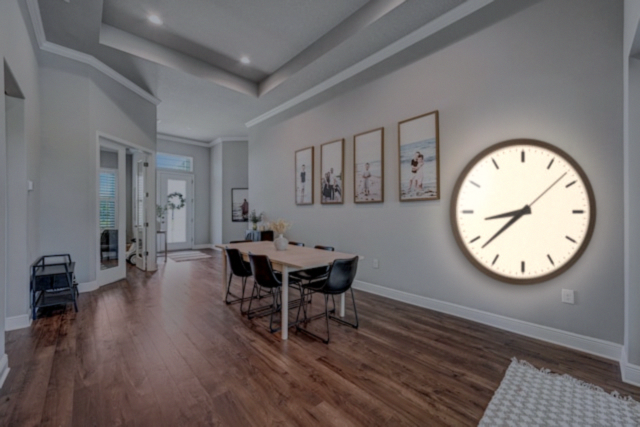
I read {"hour": 8, "minute": 38, "second": 8}
